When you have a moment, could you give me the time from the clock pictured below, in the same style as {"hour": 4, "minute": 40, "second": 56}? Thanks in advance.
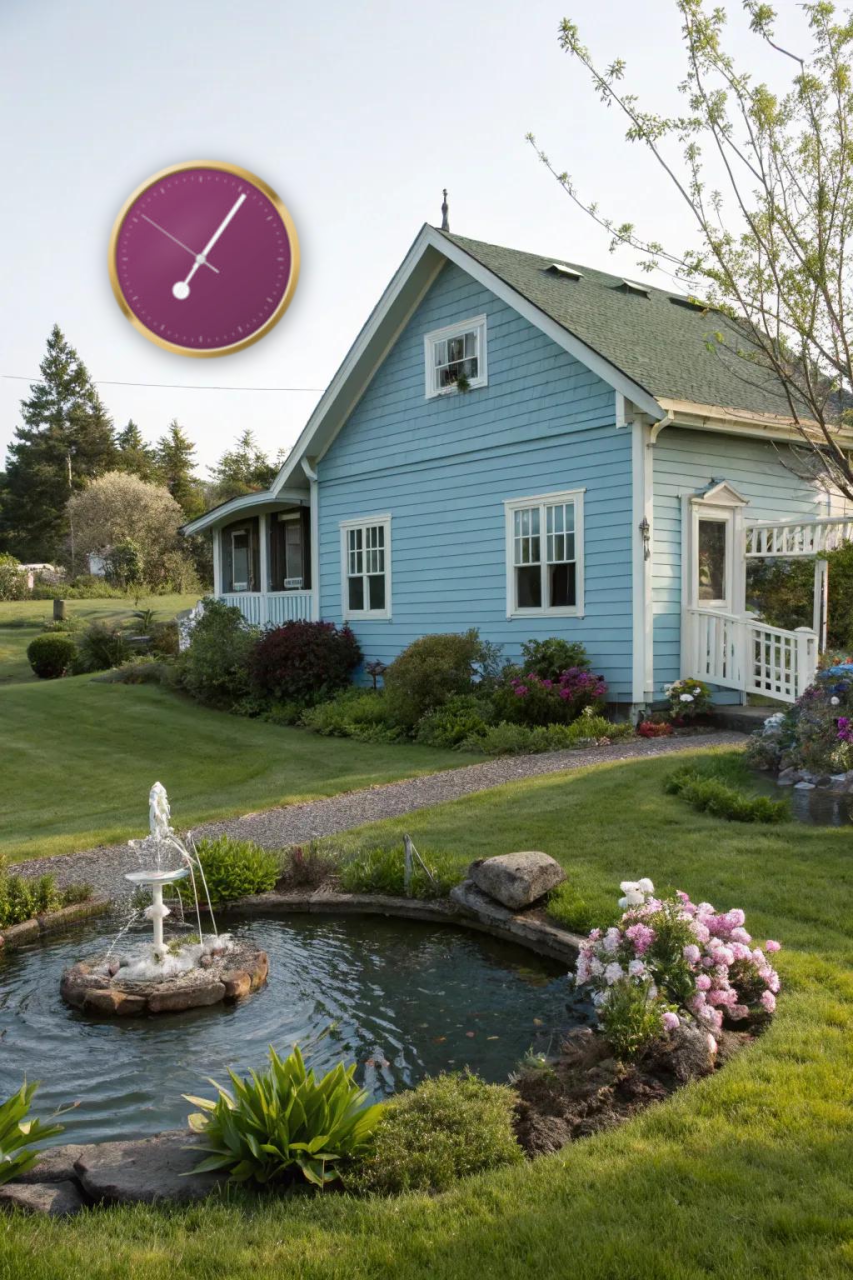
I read {"hour": 7, "minute": 5, "second": 51}
